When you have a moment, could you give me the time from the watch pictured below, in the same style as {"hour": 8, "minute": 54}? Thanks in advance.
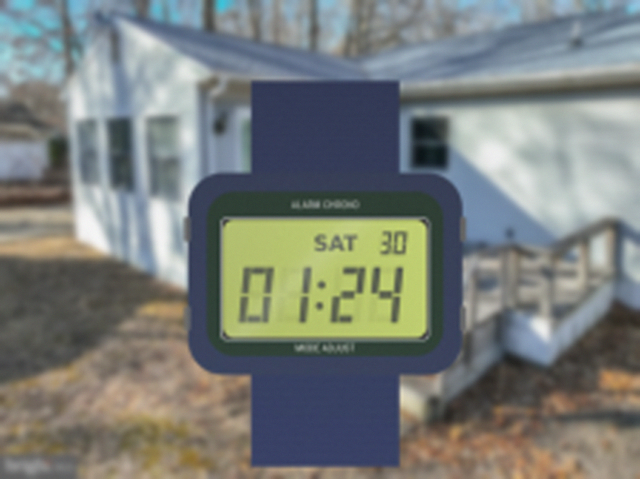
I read {"hour": 1, "minute": 24}
